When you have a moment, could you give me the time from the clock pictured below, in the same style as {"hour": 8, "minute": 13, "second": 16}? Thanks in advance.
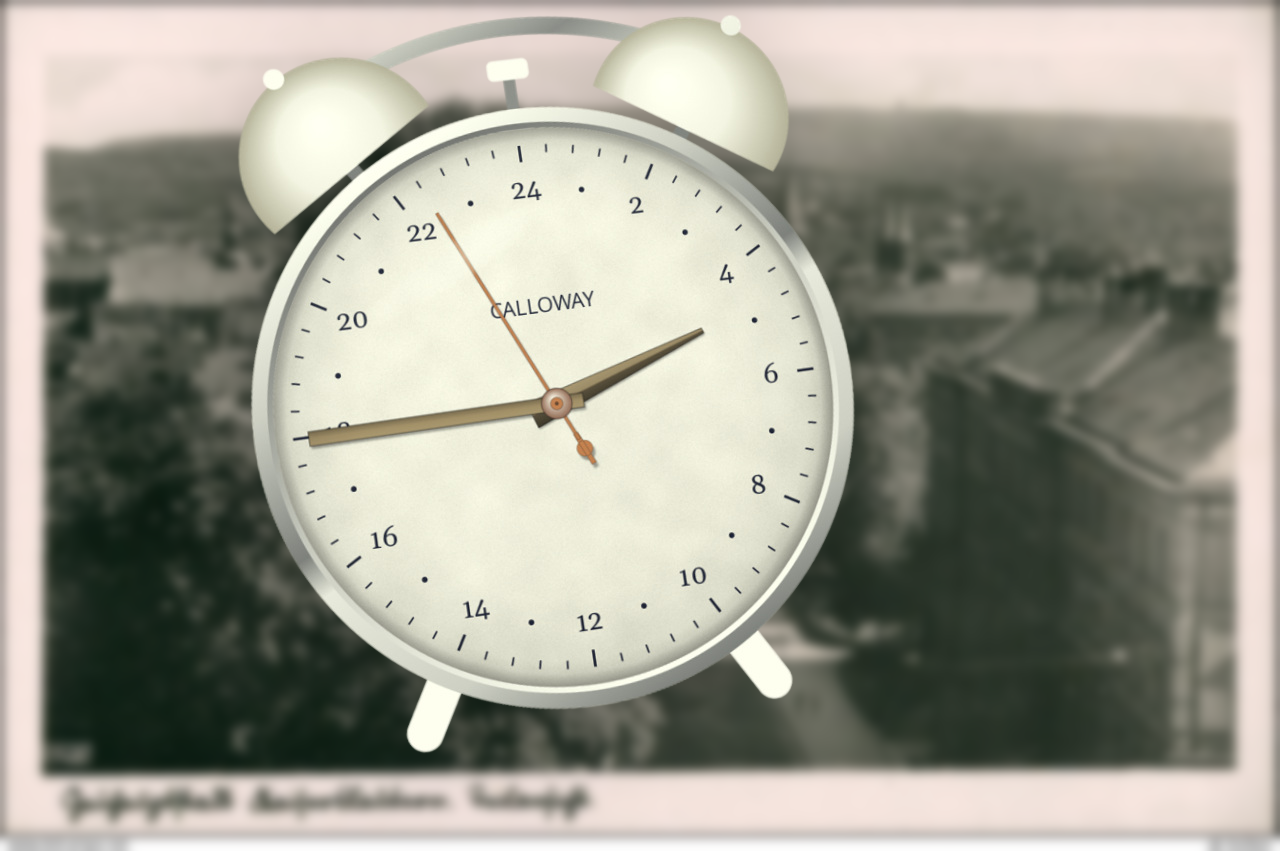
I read {"hour": 4, "minute": 44, "second": 56}
